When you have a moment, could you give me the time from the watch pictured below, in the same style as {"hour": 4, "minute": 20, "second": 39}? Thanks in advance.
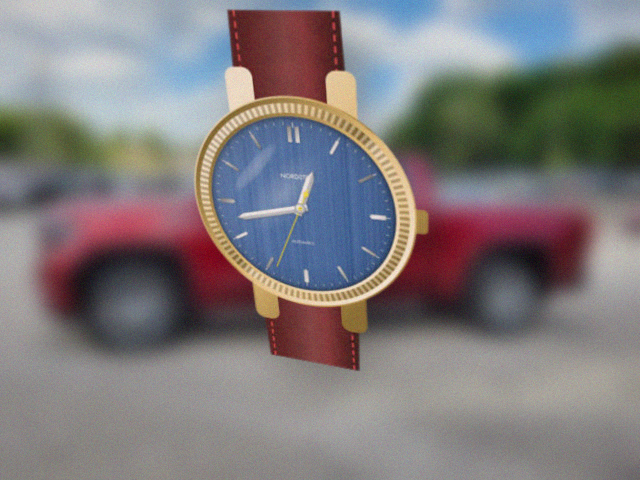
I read {"hour": 12, "minute": 42, "second": 34}
